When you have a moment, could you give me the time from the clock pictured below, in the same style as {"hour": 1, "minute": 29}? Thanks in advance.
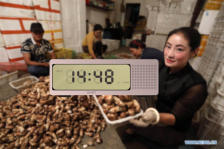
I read {"hour": 14, "minute": 48}
